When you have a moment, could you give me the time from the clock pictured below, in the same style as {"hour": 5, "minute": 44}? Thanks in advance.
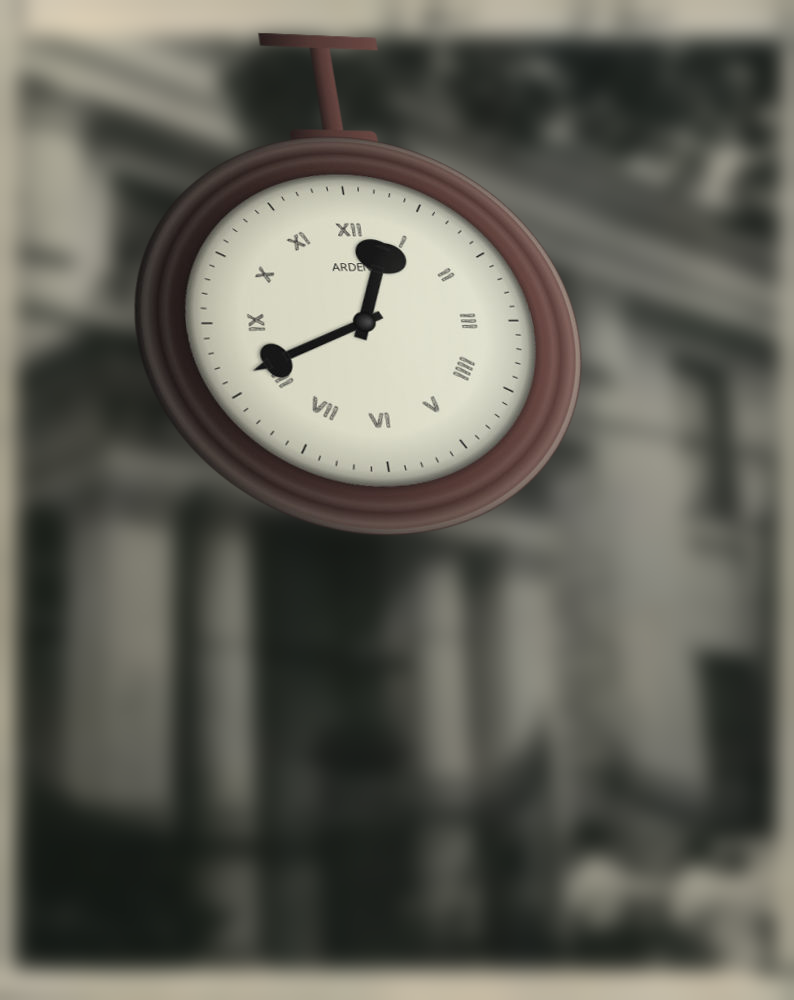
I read {"hour": 12, "minute": 41}
